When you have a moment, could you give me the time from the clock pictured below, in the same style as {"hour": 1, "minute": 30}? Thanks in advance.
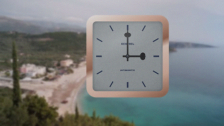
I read {"hour": 3, "minute": 0}
